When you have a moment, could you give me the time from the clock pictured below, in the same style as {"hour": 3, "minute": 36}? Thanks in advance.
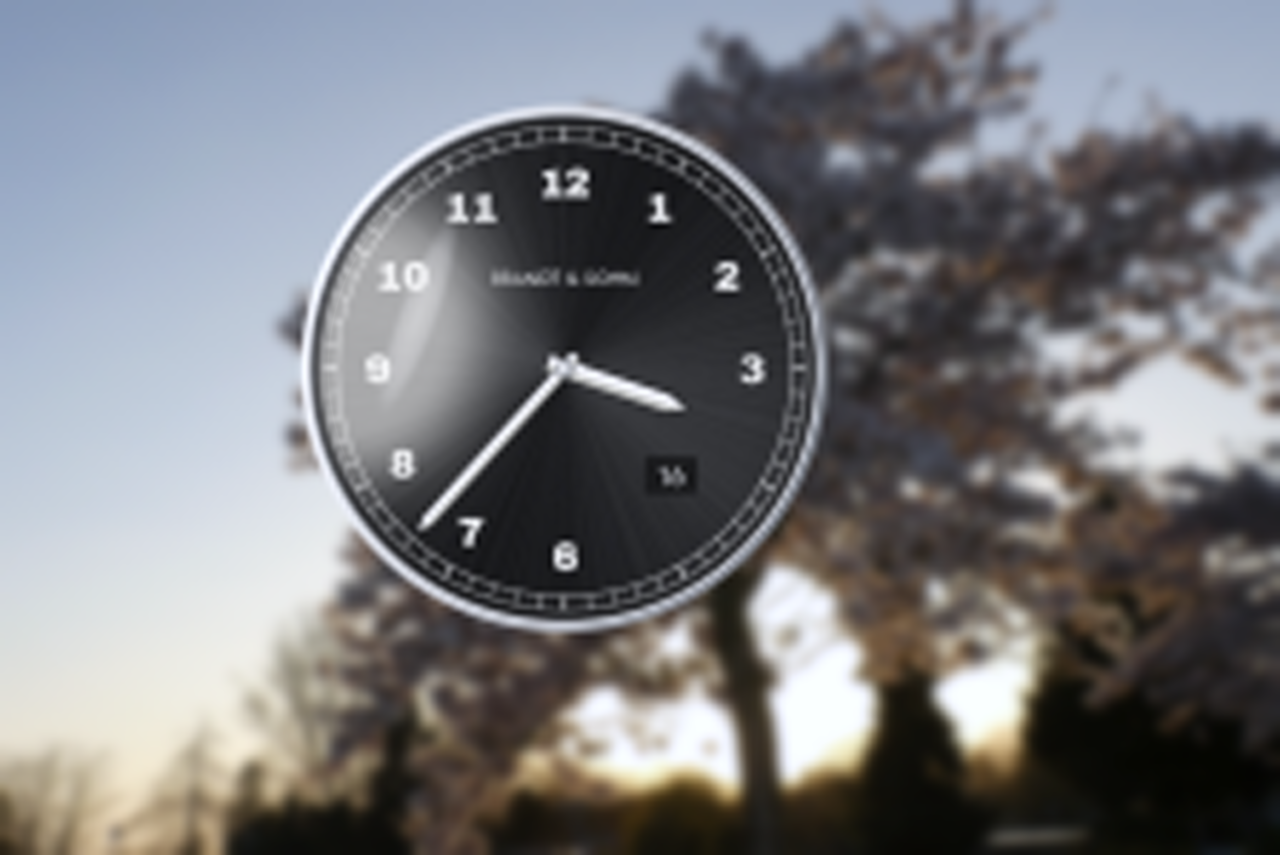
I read {"hour": 3, "minute": 37}
